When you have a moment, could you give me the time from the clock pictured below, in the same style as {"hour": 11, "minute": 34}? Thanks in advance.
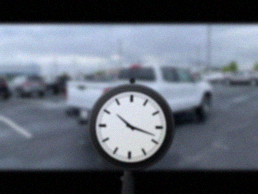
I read {"hour": 10, "minute": 18}
